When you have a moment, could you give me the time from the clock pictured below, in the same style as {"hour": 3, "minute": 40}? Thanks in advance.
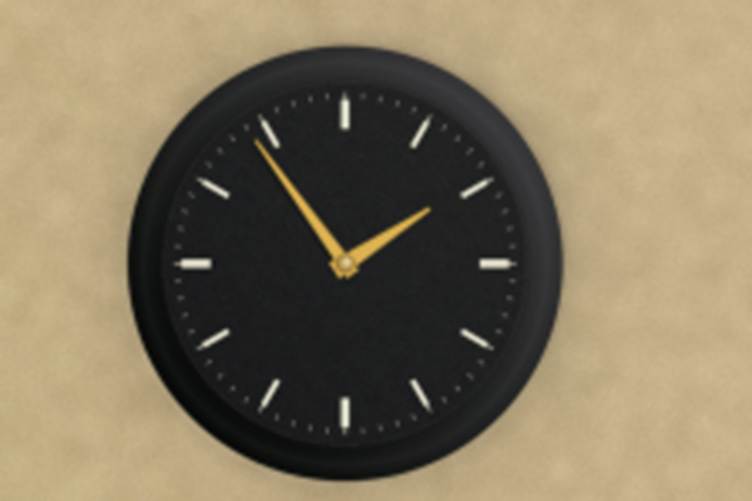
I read {"hour": 1, "minute": 54}
